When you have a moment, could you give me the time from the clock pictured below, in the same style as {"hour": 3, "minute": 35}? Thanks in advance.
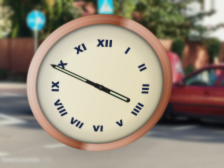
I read {"hour": 3, "minute": 49}
